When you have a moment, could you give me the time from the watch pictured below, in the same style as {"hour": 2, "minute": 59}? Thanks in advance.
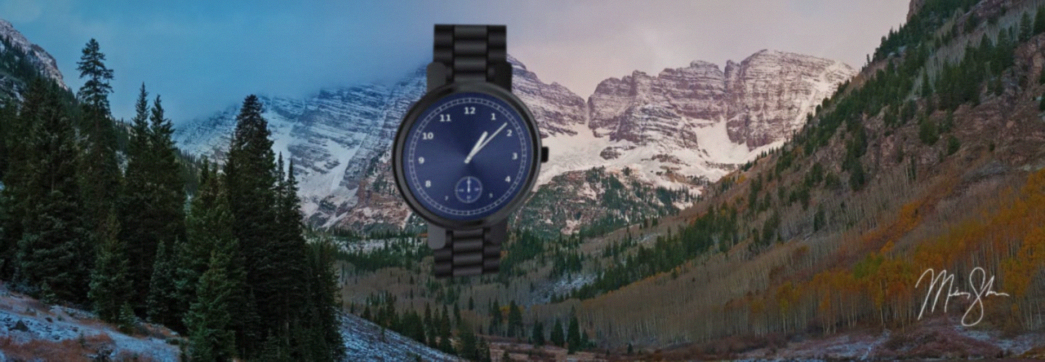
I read {"hour": 1, "minute": 8}
